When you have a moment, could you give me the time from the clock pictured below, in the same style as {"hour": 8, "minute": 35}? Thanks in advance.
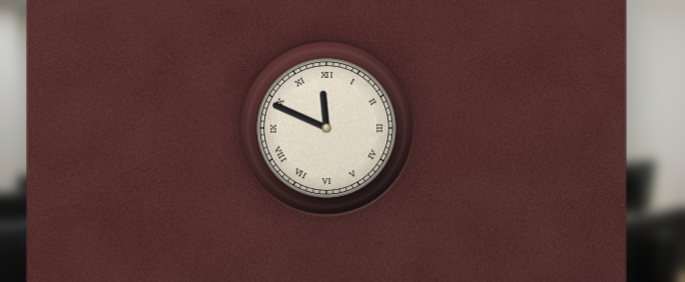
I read {"hour": 11, "minute": 49}
